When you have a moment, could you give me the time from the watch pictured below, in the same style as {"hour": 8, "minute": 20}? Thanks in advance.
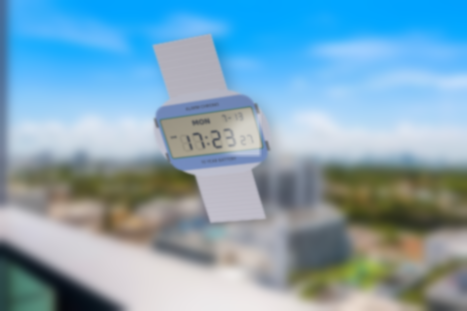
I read {"hour": 17, "minute": 23}
